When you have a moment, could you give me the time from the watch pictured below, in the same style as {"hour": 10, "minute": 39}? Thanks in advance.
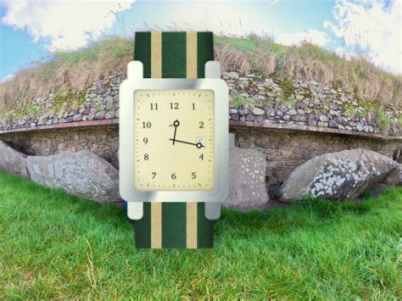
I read {"hour": 12, "minute": 17}
